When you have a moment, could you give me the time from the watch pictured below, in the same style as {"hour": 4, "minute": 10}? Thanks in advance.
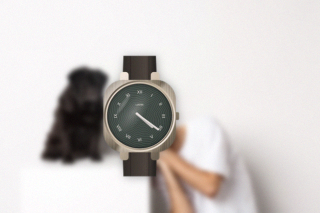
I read {"hour": 4, "minute": 21}
